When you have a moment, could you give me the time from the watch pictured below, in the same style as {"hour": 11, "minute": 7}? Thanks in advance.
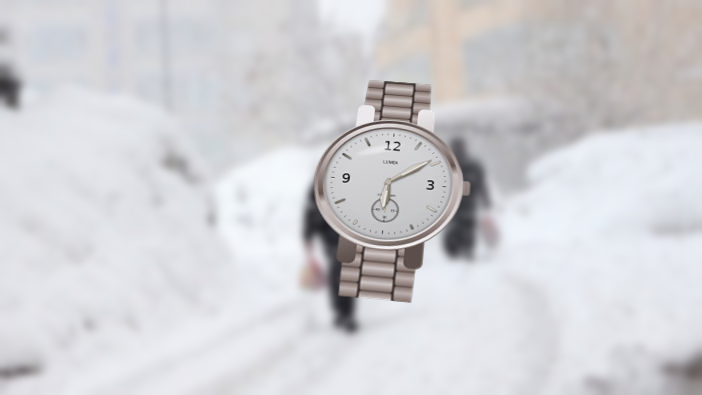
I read {"hour": 6, "minute": 9}
